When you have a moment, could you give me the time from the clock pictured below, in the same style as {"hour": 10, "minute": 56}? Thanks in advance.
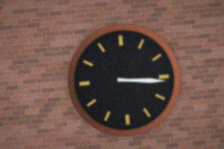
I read {"hour": 3, "minute": 16}
